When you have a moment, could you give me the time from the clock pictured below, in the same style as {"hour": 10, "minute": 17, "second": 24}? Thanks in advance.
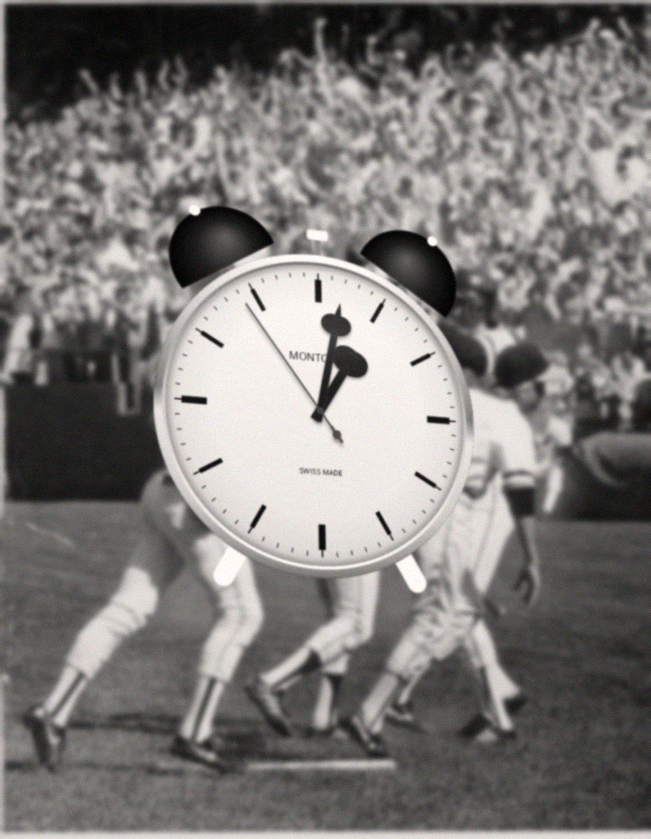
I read {"hour": 1, "minute": 1, "second": 54}
